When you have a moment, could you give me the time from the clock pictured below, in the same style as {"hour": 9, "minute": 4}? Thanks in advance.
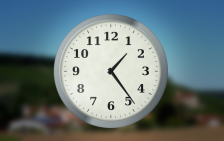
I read {"hour": 1, "minute": 24}
